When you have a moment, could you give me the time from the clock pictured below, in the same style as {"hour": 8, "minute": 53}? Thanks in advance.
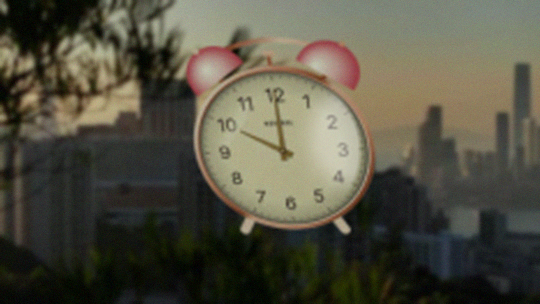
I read {"hour": 10, "minute": 0}
